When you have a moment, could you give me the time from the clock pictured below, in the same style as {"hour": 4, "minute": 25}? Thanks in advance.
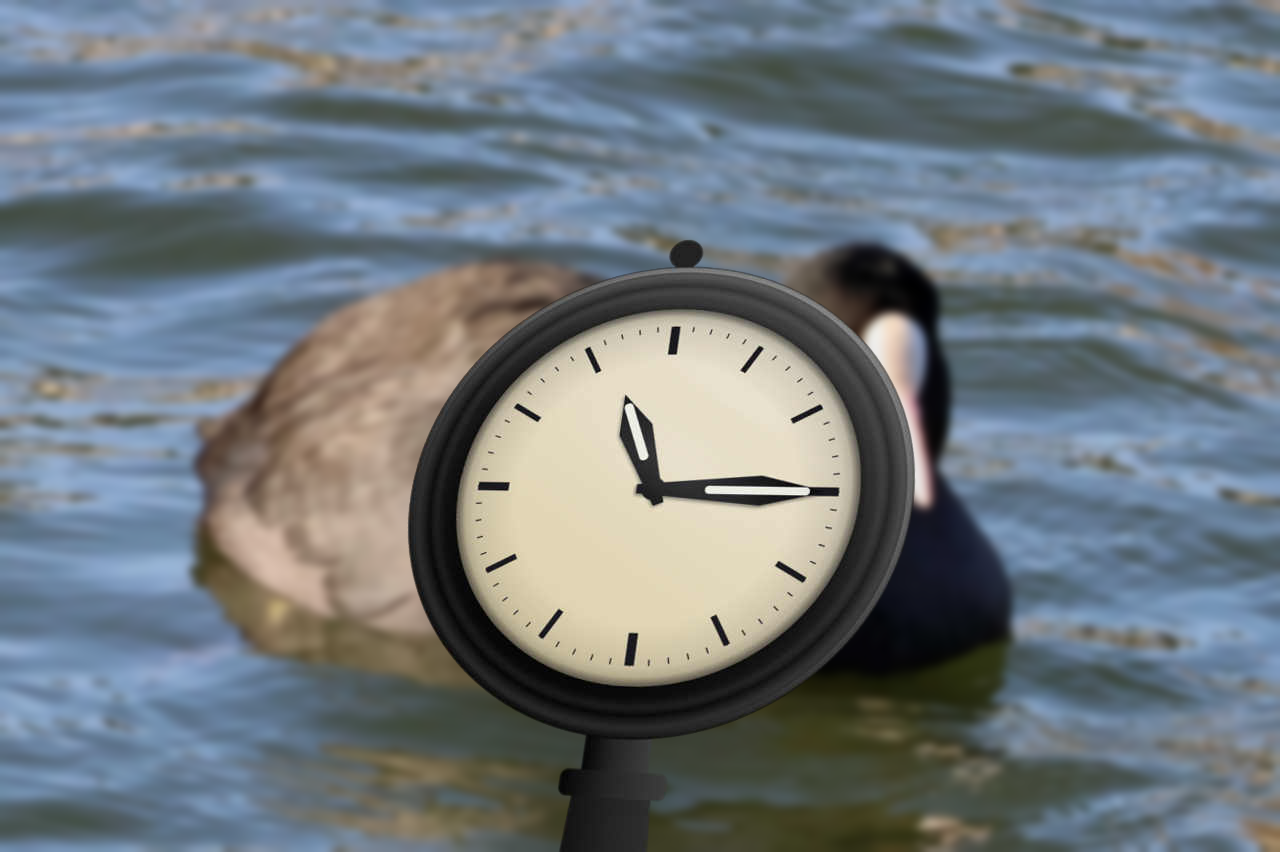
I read {"hour": 11, "minute": 15}
